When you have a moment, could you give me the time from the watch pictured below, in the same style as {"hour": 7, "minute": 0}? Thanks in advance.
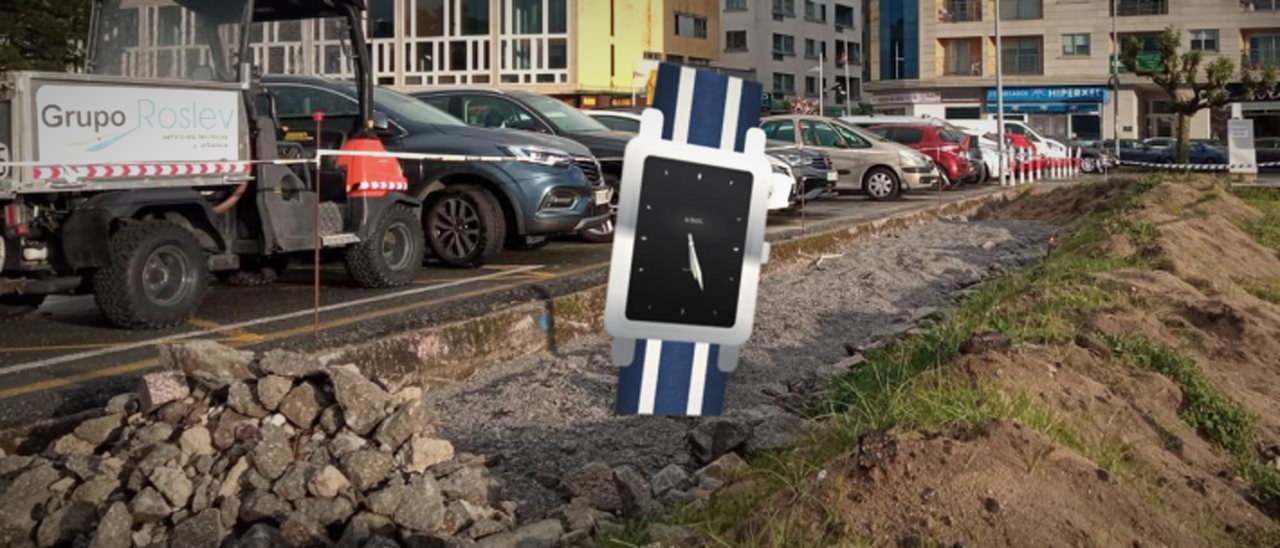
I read {"hour": 5, "minute": 26}
